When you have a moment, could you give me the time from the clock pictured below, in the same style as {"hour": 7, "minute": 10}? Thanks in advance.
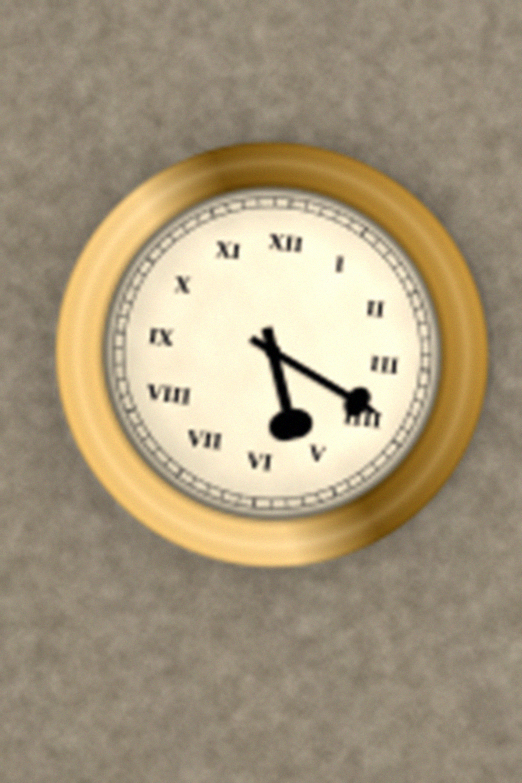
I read {"hour": 5, "minute": 19}
